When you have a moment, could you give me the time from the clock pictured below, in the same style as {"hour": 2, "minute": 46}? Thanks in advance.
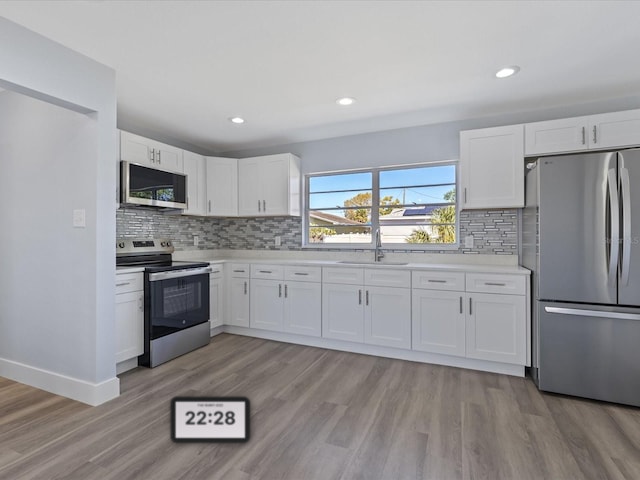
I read {"hour": 22, "minute": 28}
